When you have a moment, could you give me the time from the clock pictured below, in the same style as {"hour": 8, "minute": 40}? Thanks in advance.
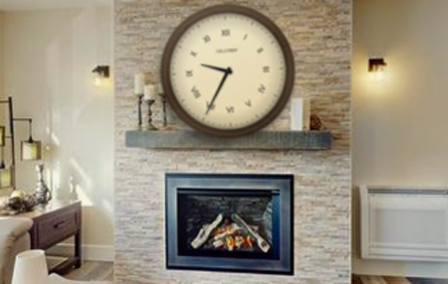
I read {"hour": 9, "minute": 35}
